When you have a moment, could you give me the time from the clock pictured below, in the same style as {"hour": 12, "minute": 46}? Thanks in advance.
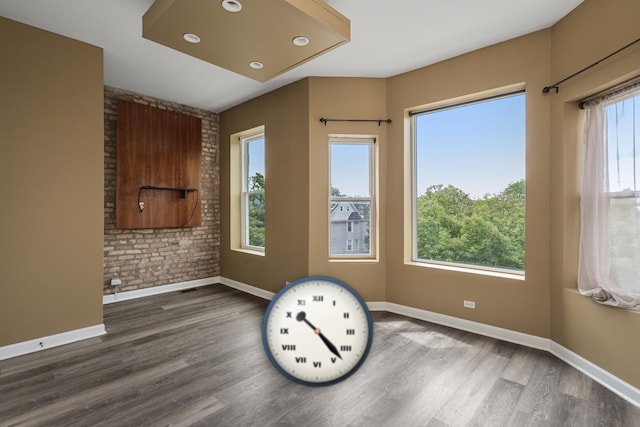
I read {"hour": 10, "minute": 23}
